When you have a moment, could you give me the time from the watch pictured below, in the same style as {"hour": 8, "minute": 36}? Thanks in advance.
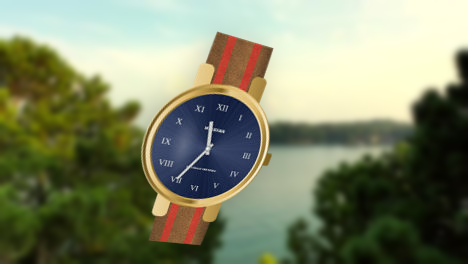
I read {"hour": 11, "minute": 35}
